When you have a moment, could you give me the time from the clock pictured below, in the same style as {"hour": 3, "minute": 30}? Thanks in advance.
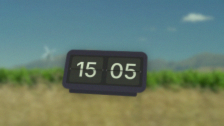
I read {"hour": 15, "minute": 5}
